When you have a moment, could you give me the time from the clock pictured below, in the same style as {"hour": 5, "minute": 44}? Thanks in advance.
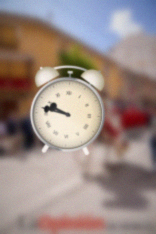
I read {"hour": 9, "minute": 47}
